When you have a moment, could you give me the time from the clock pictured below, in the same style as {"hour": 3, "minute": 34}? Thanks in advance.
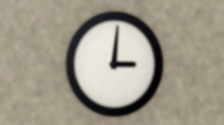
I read {"hour": 3, "minute": 1}
